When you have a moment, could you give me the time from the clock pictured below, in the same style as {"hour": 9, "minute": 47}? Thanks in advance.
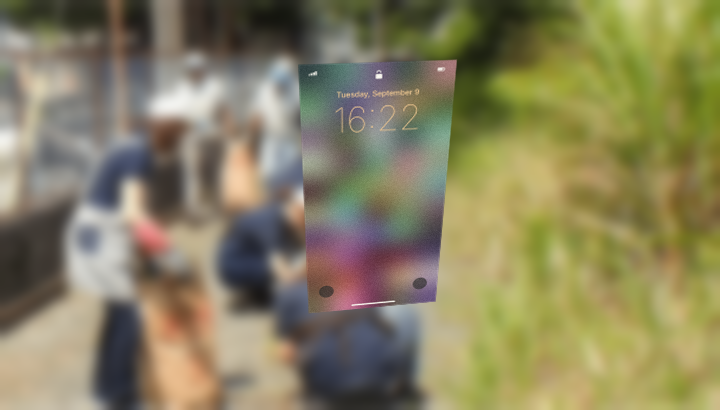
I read {"hour": 16, "minute": 22}
